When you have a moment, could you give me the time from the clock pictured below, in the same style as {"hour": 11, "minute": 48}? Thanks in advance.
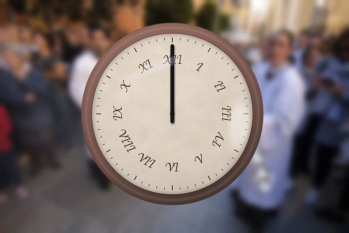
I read {"hour": 12, "minute": 0}
